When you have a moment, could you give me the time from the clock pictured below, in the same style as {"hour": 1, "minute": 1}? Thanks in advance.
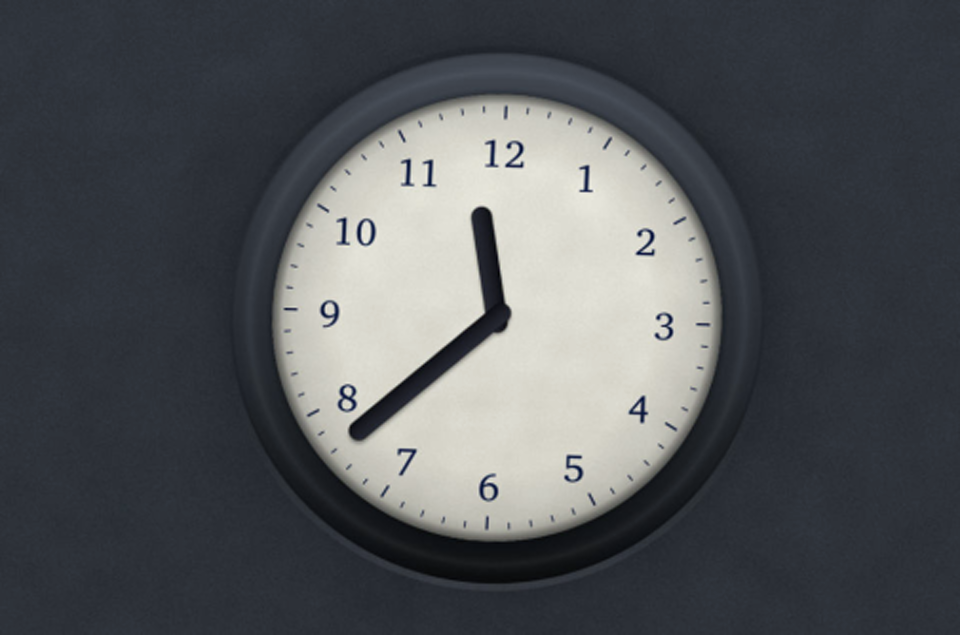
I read {"hour": 11, "minute": 38}
